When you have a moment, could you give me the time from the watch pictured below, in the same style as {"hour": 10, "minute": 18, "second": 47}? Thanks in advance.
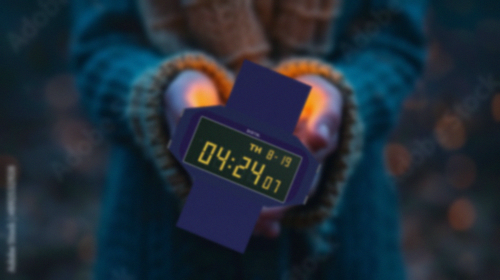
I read {"hour": 4, "minute": 24, "second": 7}
